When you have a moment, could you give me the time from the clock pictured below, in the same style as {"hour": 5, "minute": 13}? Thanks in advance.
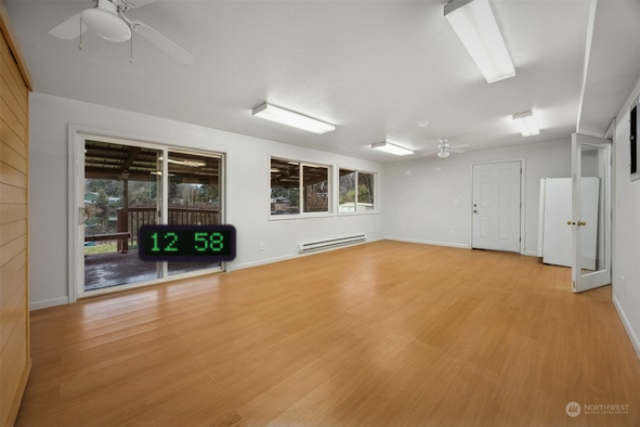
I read {"hour": 12, "minute": 58}
